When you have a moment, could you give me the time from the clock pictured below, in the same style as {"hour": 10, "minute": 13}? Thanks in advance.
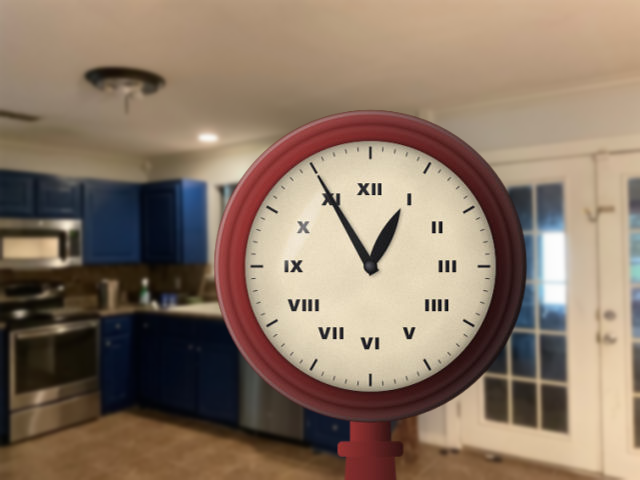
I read {"hour": 12, "minute": 55}
